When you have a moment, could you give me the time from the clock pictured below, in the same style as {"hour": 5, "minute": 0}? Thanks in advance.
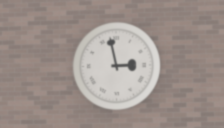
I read {"hour": 2, "minute": 58}
